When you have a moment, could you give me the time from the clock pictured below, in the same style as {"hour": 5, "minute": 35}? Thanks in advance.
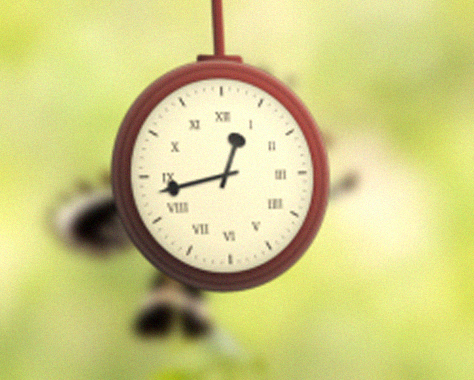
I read {"hour": 12, "minute": 43}
